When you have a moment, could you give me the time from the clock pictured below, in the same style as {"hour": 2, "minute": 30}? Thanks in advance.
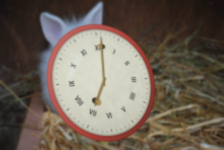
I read {"hour": 7, "minute": 1}
